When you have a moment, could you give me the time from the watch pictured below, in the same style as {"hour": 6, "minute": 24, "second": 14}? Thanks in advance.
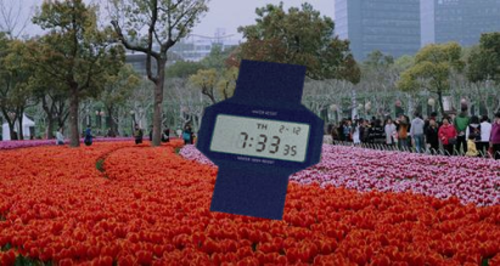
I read {"hour": 7, "minute": 33, "second": 35}
